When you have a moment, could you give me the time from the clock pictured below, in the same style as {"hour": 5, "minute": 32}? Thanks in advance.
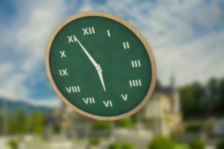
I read {"hour": 5, "minute": 56}
